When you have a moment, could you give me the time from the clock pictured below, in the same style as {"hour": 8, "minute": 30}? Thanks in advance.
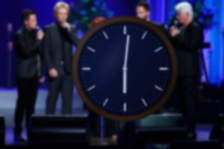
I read {"hour": 6, "minute": 1}
